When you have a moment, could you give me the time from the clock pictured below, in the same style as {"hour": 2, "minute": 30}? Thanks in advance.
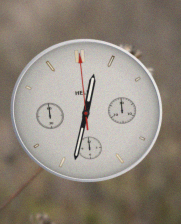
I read {"hour": 12, "minute": 33}
